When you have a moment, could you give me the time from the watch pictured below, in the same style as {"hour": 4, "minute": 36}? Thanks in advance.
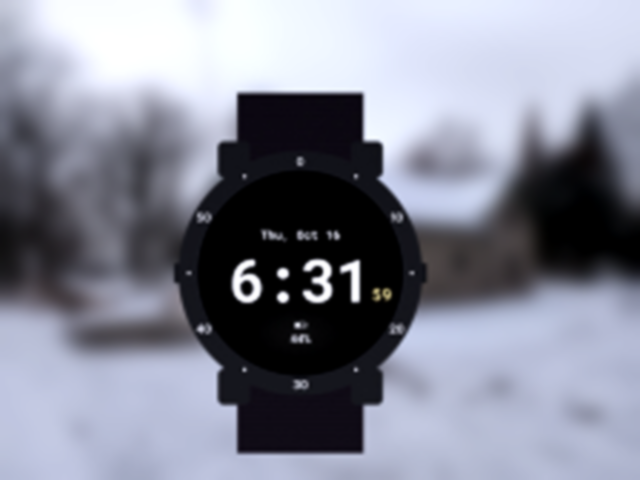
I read {"hour": 6, "minute": 31}
